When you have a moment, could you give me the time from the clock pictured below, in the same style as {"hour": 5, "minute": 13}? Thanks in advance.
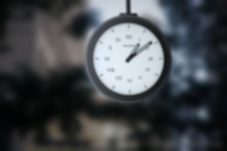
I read {"hour": 1, "minute": 9}
